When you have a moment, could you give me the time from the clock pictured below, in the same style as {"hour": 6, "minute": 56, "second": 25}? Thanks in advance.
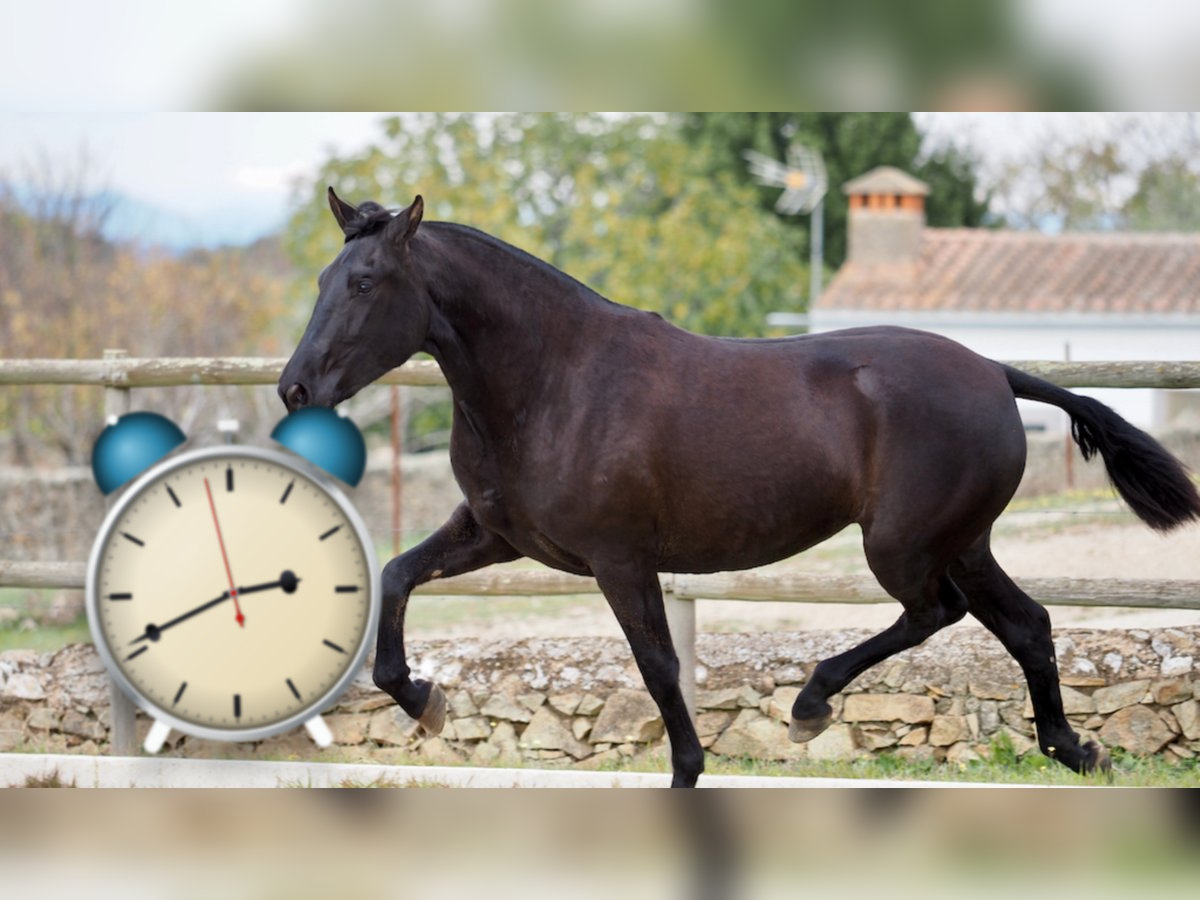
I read {"hour": 2, "minute": 40, "second": 58}
